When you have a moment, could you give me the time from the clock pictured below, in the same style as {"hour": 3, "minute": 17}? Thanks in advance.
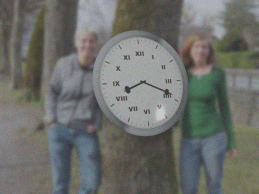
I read {"hour": 8, "minute": 19}
